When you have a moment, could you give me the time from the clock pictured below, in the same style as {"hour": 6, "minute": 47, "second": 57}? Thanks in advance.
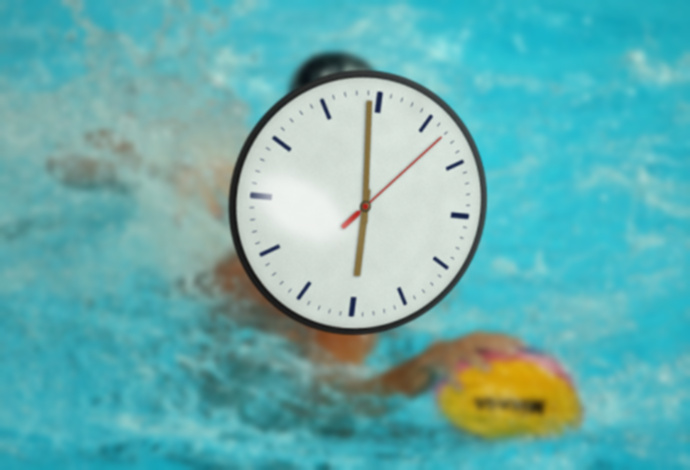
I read {"hour": 5, "minute": 59, "second": 7}
